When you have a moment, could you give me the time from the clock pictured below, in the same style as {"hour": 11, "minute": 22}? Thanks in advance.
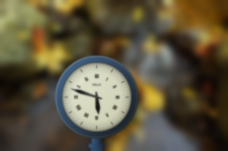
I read {"hour": 5, "minute": 48}
